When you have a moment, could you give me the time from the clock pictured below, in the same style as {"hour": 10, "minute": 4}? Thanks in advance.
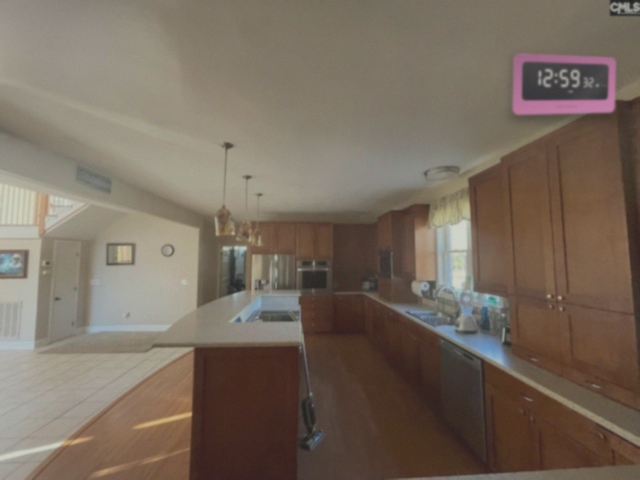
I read {"hour": 12, "minute": 59}
